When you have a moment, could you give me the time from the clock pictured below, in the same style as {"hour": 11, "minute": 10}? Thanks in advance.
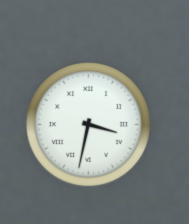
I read {"hour": 3, "minute": 32}
